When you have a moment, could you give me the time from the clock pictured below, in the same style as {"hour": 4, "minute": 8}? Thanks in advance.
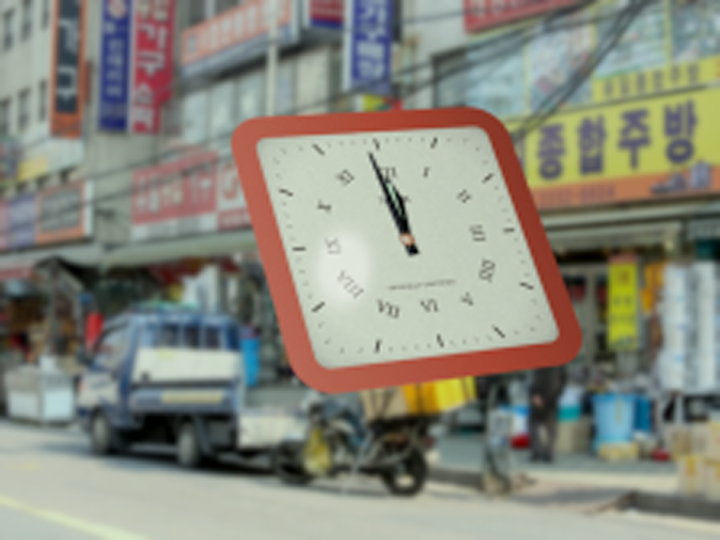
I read {"hour": 11, "minute": 59}
